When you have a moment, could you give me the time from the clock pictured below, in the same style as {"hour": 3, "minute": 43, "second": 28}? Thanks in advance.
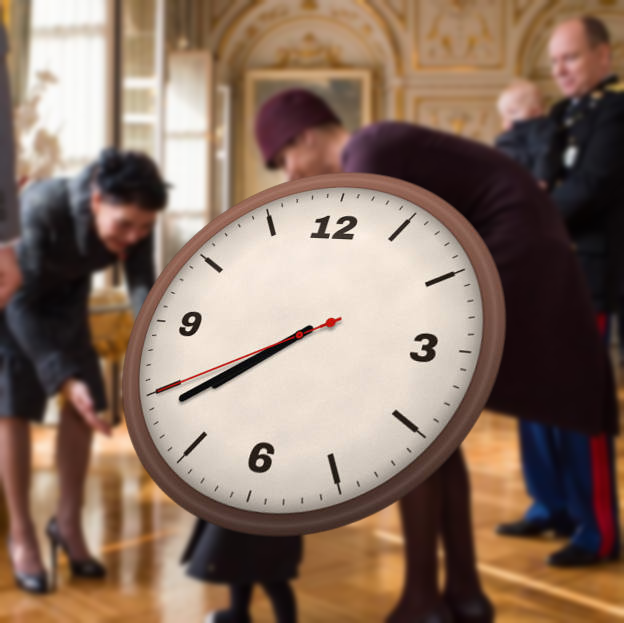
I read {"hour": 7, "minute": 38, "second": 40}
